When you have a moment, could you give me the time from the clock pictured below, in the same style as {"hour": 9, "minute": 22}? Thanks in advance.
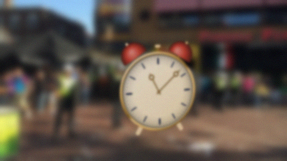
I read {"hour": 11, "minute": 8}
